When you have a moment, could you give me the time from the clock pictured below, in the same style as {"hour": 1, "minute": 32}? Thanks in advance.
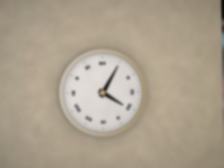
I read {"hour": 4, "minute": 5}
